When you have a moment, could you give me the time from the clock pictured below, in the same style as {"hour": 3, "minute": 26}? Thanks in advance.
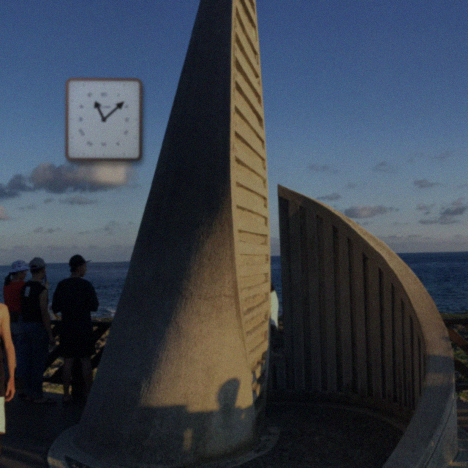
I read {"hour": 11, "minute": 8}
